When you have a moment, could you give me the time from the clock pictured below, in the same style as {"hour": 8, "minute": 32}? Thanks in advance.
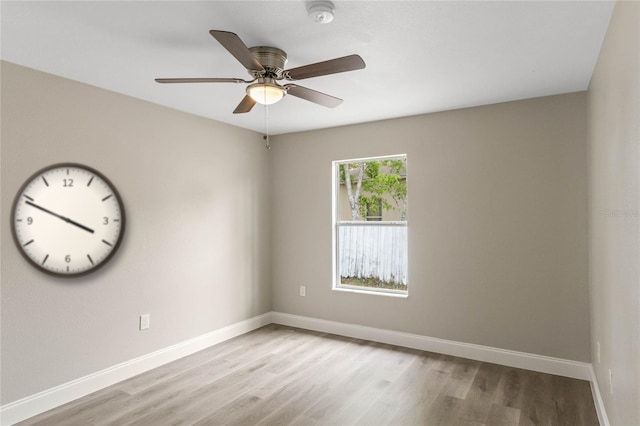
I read {"hour": 3, "minute": 49}
